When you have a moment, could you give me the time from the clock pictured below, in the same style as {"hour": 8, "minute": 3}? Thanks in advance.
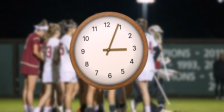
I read {"hour": 3, "minute": 4}
